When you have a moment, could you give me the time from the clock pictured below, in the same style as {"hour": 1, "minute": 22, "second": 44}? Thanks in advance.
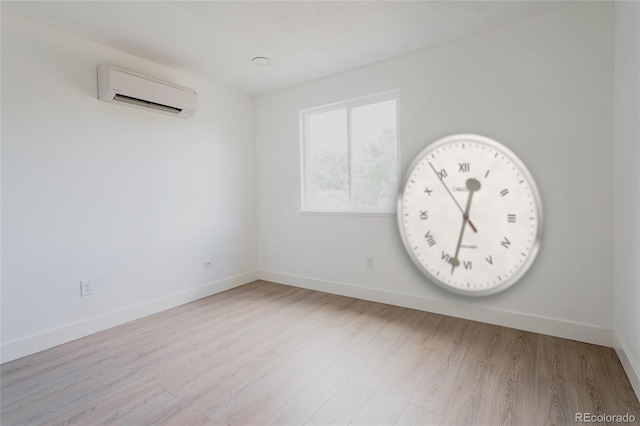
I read {"hour": 12, "minute": 32, "second": 54}
